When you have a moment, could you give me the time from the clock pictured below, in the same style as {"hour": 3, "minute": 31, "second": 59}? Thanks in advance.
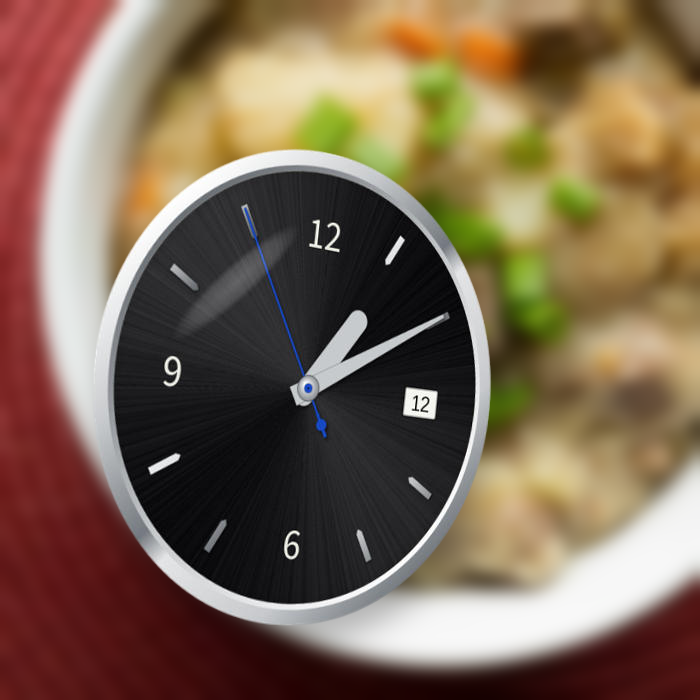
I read {"hour": 1, "minute": 9, "second": 55}
